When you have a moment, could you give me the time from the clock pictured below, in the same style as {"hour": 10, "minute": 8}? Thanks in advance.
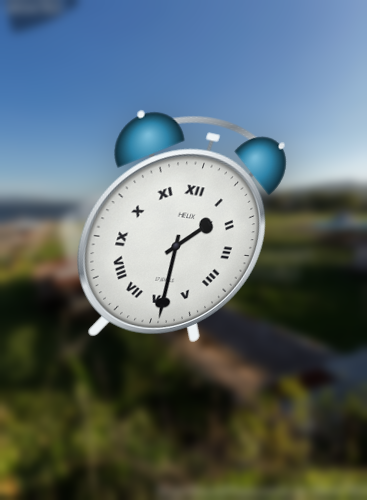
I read {"hour": 1, "minute": 29}
